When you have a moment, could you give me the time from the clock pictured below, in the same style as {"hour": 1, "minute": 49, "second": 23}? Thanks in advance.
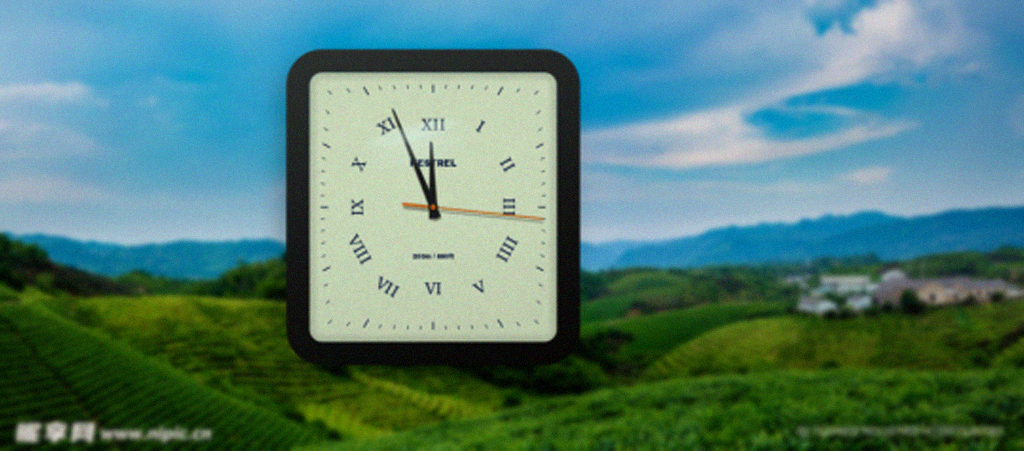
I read {"hour": 11, "minute": 56, "second": 16}
